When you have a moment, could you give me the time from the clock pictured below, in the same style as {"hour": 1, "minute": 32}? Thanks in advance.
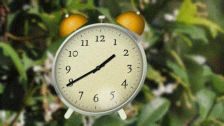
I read {"hour": 1, "minute": 40}
